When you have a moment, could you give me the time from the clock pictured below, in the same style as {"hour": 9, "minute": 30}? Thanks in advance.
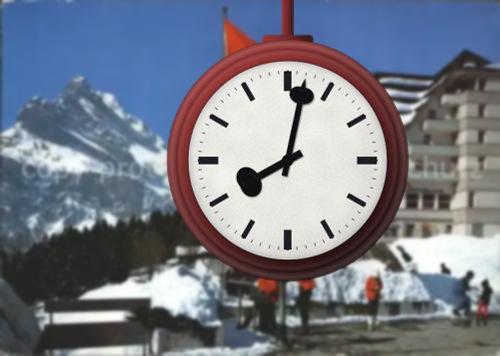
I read {"hour": 8, "minute": 2}
